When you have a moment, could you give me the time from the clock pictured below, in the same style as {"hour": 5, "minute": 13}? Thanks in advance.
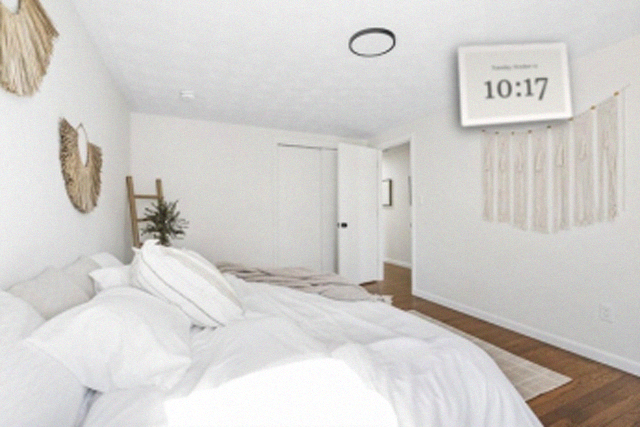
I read {"hour": 10, "minute": 17}
